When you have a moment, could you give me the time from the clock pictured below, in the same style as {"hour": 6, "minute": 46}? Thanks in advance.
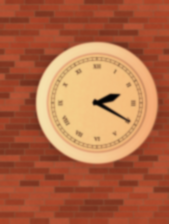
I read {"hour": 2, "minute": 20}
